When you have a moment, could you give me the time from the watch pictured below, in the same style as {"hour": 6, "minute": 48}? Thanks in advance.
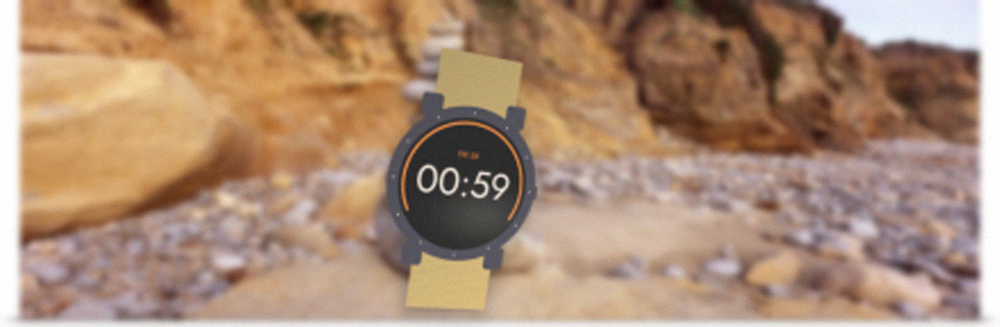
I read {"hour": 0, "minute": 59}
